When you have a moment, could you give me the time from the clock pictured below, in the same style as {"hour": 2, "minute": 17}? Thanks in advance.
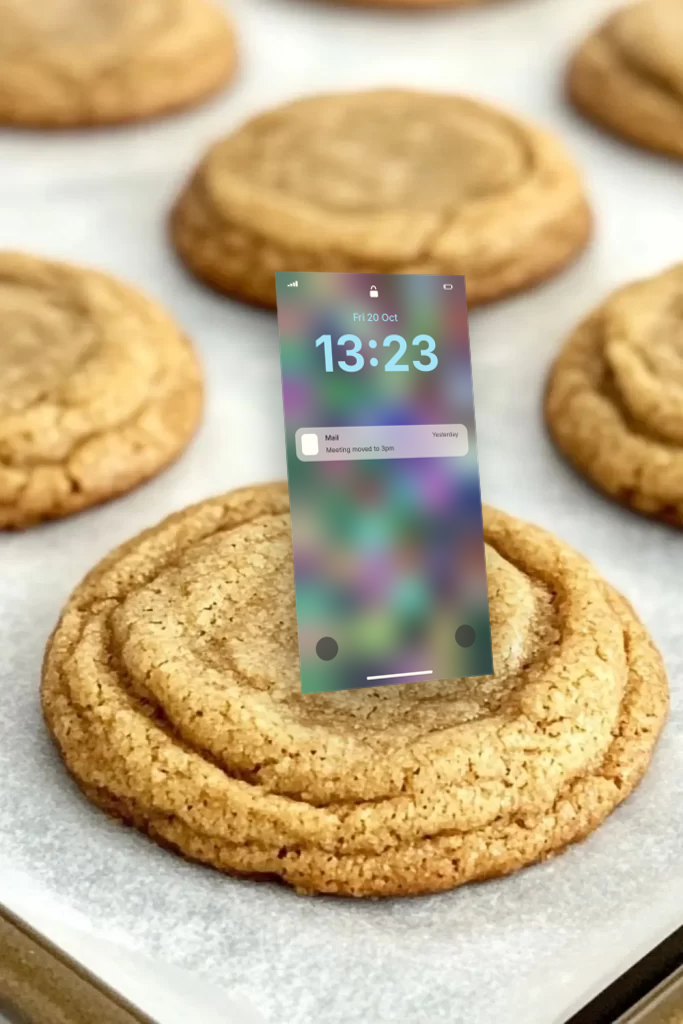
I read {"hour": 13, "minute": 23}
